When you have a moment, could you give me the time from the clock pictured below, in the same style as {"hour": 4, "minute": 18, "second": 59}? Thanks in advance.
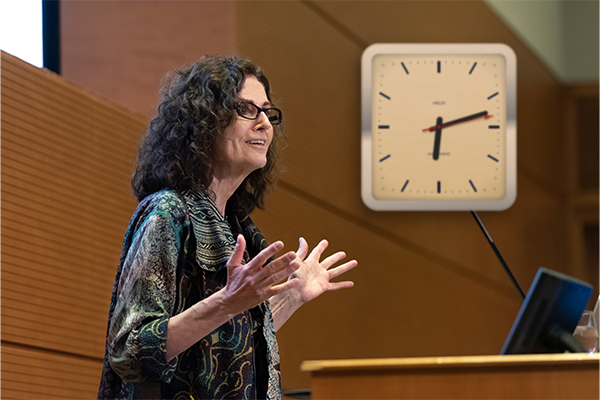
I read {"hour": 6, "minute": 12, "second": 13}
